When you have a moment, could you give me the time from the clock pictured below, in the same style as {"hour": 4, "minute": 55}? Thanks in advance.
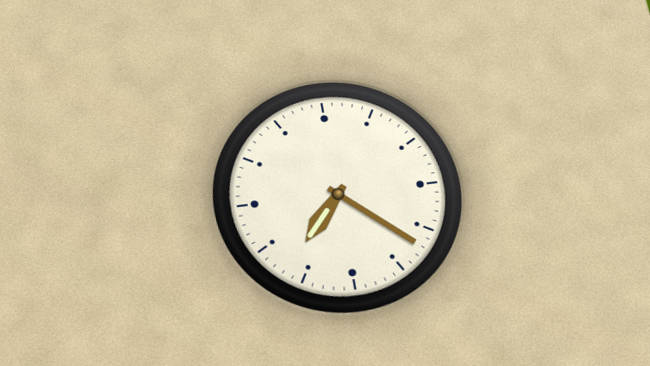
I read {"hour": 7, "minute": 22}
